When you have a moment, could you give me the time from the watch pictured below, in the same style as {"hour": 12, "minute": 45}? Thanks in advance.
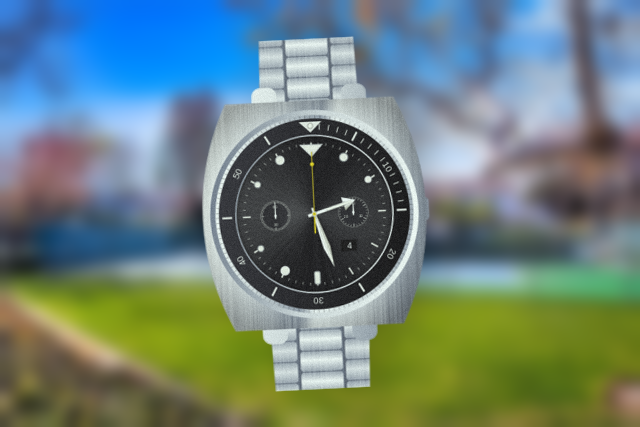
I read {"hour": 2, "minute": 27}
